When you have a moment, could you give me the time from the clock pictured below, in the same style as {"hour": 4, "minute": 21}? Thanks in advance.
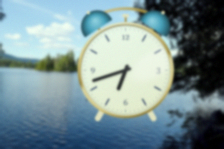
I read {"hour": 6, "minute": 42}
